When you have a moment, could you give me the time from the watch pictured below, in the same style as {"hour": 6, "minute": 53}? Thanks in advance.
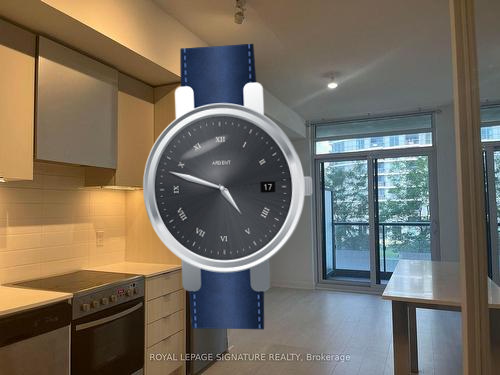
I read {"hour": 4, "minute": 48}
